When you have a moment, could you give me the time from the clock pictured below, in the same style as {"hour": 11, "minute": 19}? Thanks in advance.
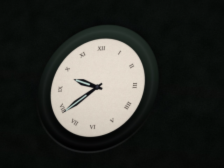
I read {"hour": 9, "minute": 39}
